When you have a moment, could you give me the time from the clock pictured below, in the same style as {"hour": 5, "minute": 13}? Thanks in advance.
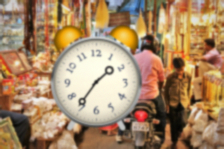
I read {"hour": 1, "minute": 36}
